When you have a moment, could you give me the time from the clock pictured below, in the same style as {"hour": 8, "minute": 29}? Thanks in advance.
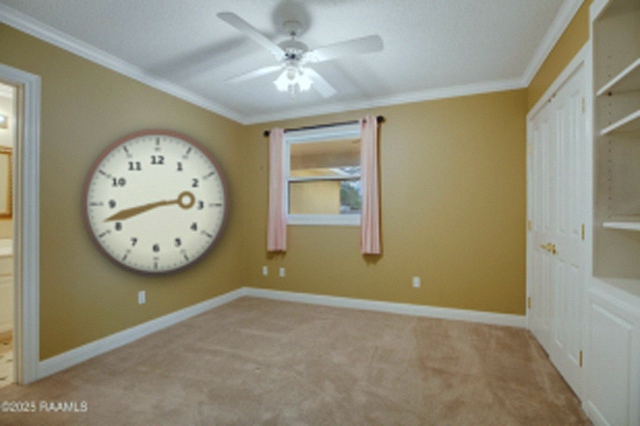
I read {"hour": 2, "minute": 42}
